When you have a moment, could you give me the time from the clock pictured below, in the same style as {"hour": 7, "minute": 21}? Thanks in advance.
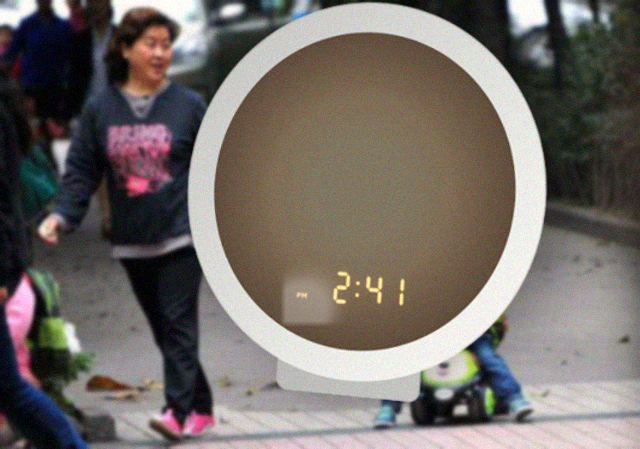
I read {"hour": 2, "minute": 41}
